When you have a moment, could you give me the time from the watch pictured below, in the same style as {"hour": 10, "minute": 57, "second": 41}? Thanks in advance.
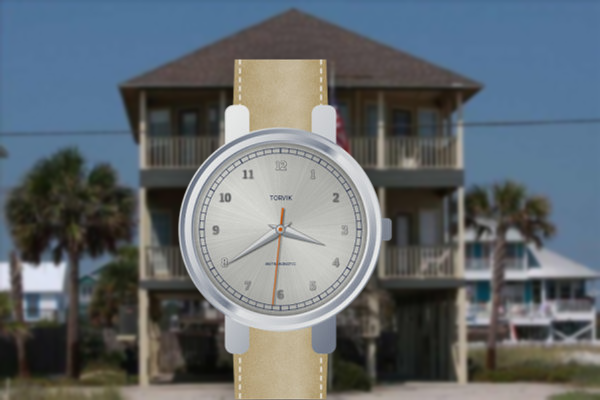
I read {"hour": 3, "minute": 39, "second": 31}
